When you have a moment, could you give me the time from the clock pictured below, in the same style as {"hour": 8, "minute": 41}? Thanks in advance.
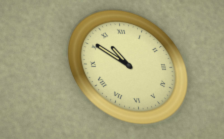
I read {"hour": 10, "minute": 51}
